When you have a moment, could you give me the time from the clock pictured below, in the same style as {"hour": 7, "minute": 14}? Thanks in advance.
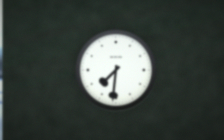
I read {"hour": 7, "minute": 31}
